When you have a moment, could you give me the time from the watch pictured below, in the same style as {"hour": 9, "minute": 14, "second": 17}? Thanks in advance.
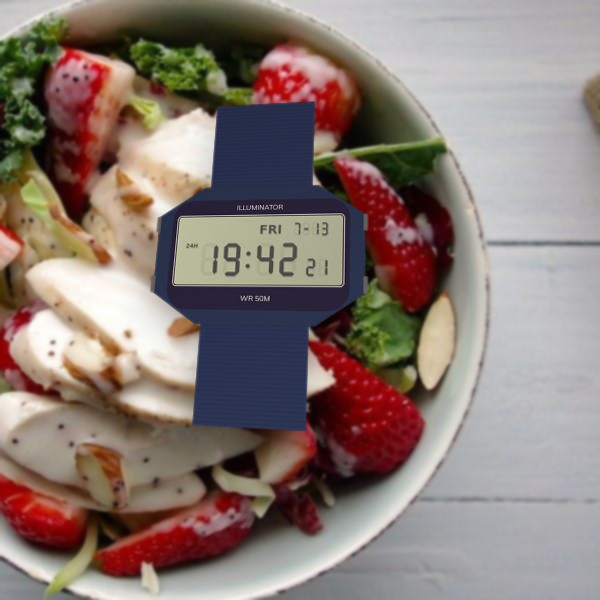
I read {"hour": 19, "minute": 42, "second": 21}
